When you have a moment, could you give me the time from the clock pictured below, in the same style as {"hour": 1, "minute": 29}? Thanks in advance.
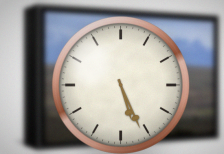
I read {"hour": 5, "minute": 26}
